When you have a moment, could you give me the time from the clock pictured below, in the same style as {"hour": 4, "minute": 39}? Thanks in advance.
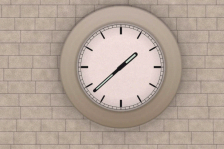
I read {"hour": 1, "minute": 38}
